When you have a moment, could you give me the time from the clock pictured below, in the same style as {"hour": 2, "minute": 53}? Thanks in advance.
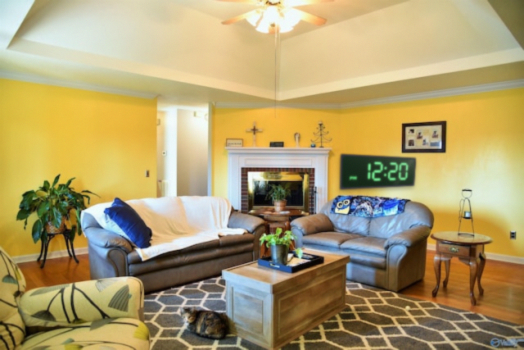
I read {"hour": 12, "minute": 20}
